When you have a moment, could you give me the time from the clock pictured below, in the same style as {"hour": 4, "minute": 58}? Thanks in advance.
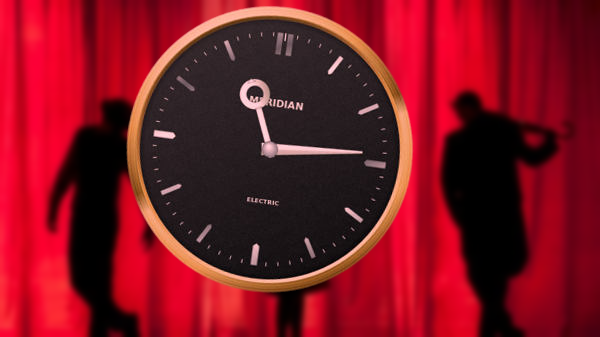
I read {"hour": 11, "minute": 14}
